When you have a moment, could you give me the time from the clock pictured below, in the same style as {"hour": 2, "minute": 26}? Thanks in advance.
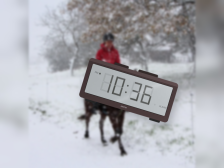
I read {"hour": 10, "minute": 36}
